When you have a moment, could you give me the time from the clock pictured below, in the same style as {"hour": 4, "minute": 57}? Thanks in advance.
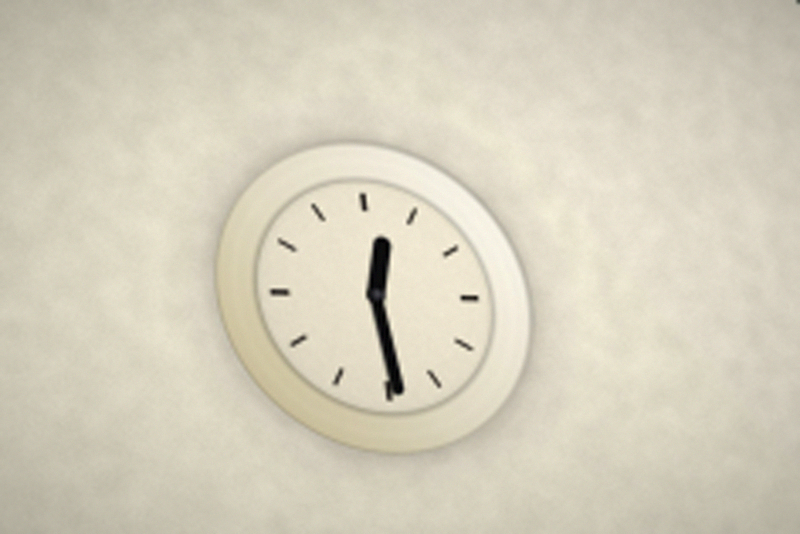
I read {"hour": 12, "minute": 29}
